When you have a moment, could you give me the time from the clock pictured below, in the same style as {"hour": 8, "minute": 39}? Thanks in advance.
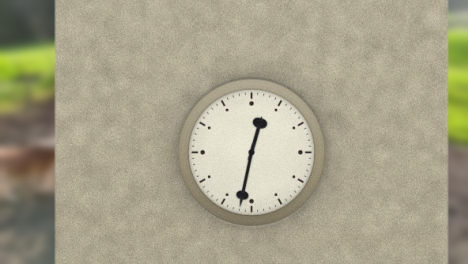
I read {"hour": 12, "minute": 32}
